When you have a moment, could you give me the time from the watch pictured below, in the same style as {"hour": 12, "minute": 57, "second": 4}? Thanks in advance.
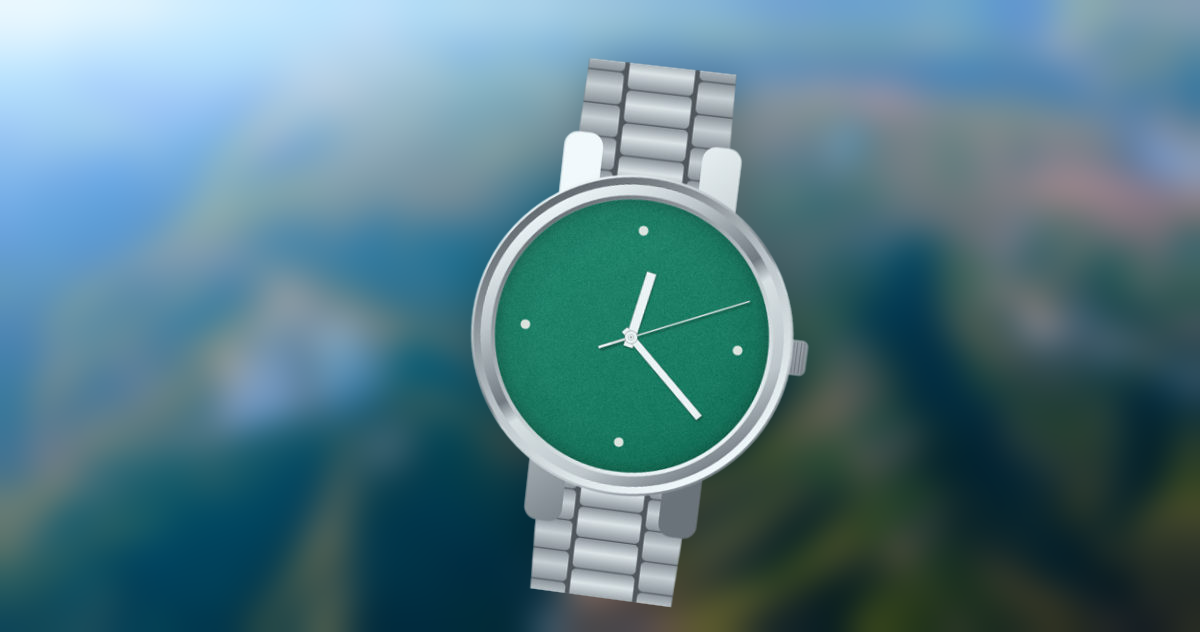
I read {"hour": 12, "minute": 22, "second": 11}
